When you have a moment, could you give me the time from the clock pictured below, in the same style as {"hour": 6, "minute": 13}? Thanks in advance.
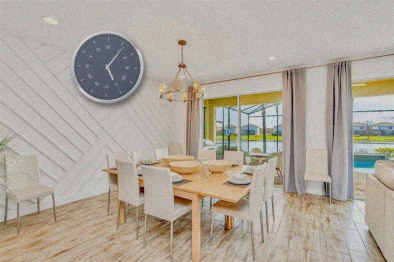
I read {"hour": 5, "minute": 6}
